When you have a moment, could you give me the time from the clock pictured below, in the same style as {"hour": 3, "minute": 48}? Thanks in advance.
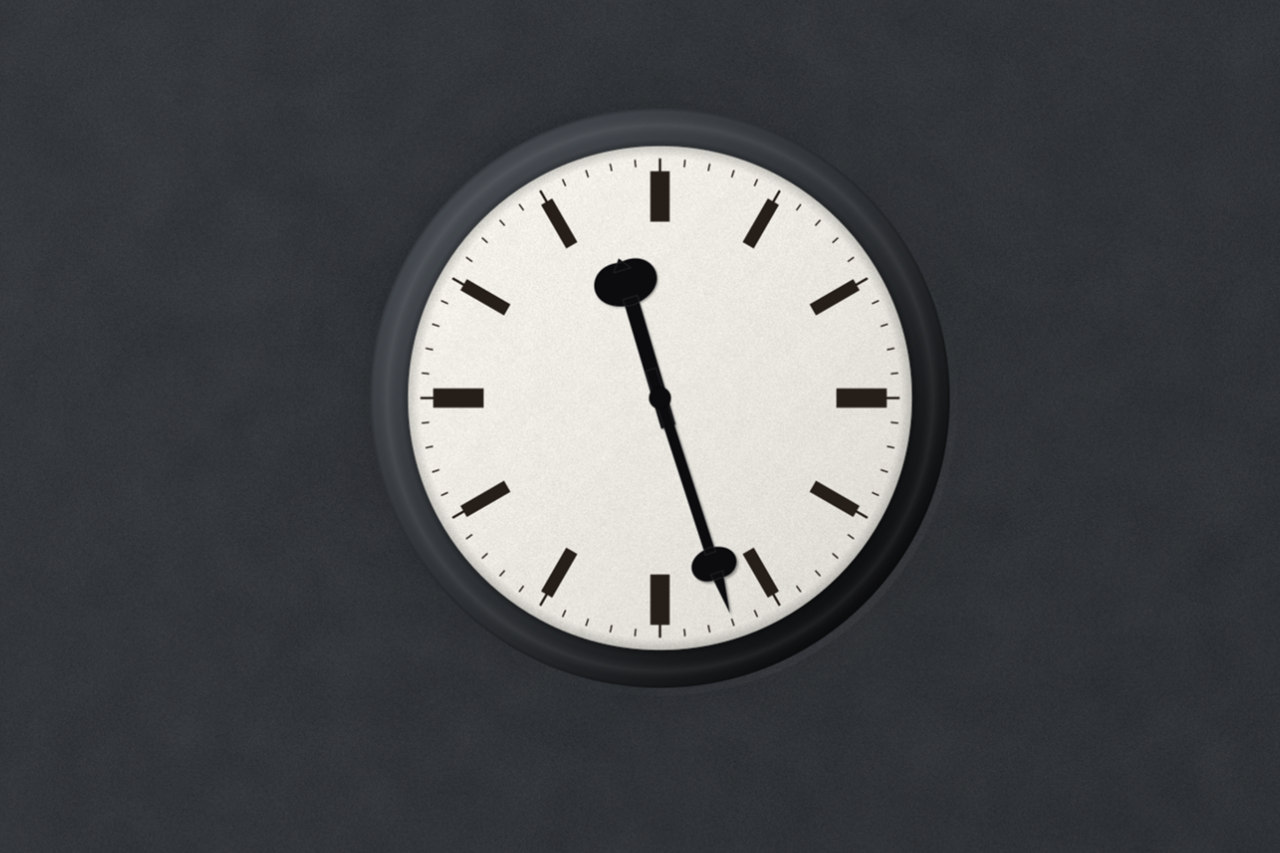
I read {"hour": 11, "minute": 27}
